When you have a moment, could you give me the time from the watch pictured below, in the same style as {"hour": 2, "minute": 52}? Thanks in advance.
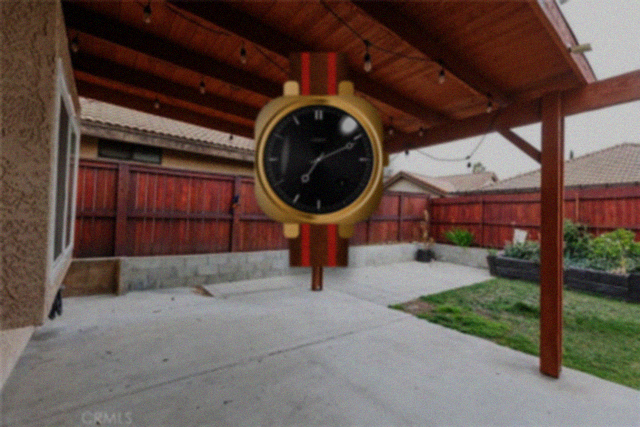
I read {"hour": 7, "minute": 11}
